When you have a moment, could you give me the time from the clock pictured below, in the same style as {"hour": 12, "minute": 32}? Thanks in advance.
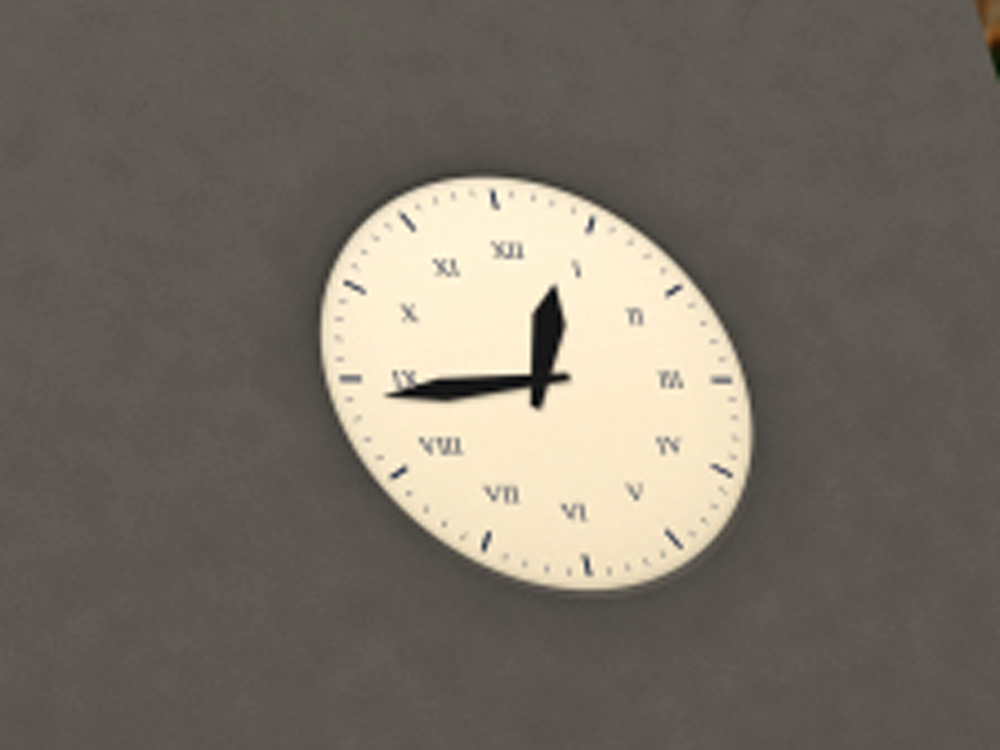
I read {"hour": 12, "minute": 44}
